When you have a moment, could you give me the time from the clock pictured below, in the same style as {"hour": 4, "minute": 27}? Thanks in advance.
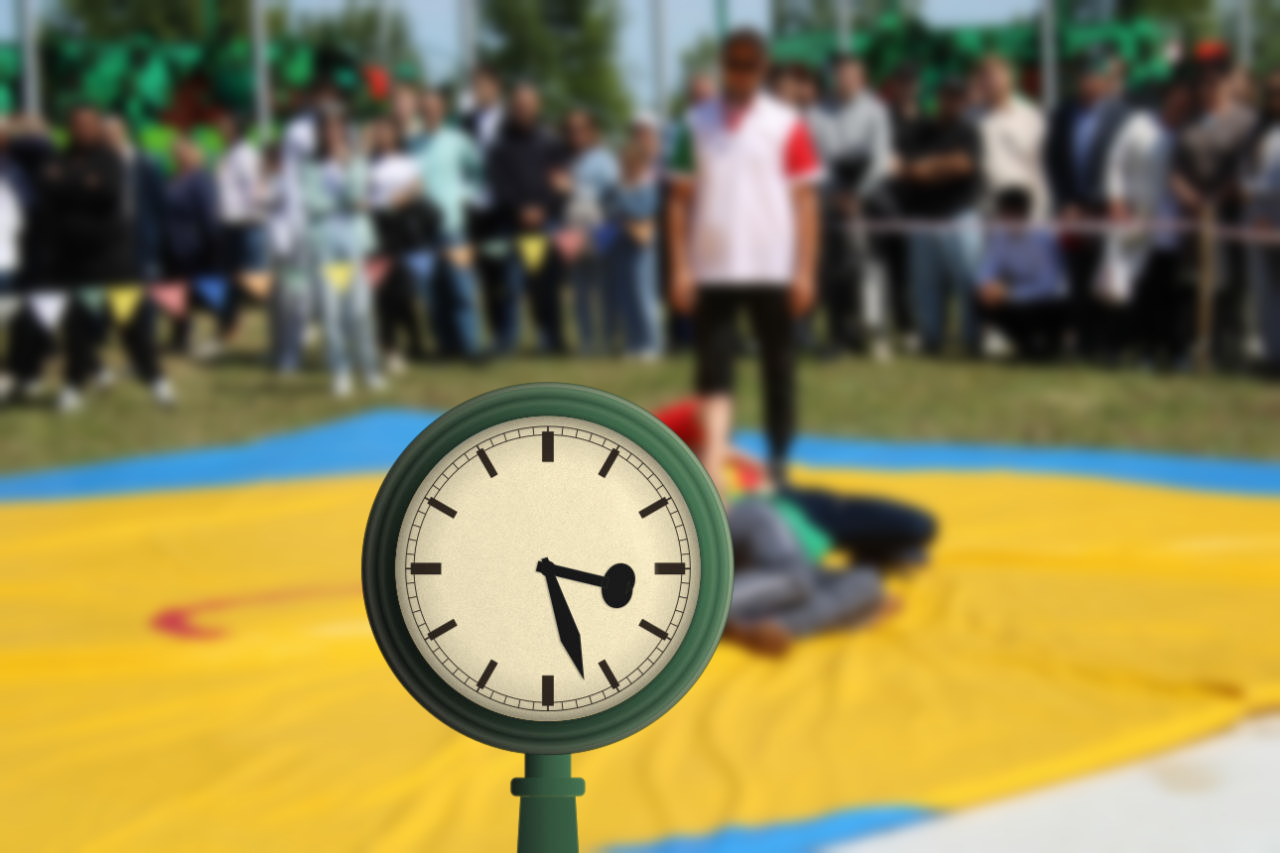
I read {"hour": 3, "minute": 27}
